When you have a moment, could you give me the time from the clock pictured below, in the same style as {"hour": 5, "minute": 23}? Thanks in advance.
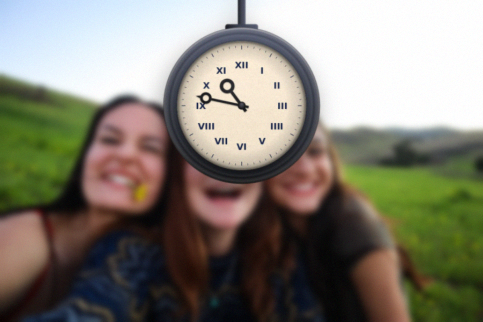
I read {"hour": 10, "minute": 47}
